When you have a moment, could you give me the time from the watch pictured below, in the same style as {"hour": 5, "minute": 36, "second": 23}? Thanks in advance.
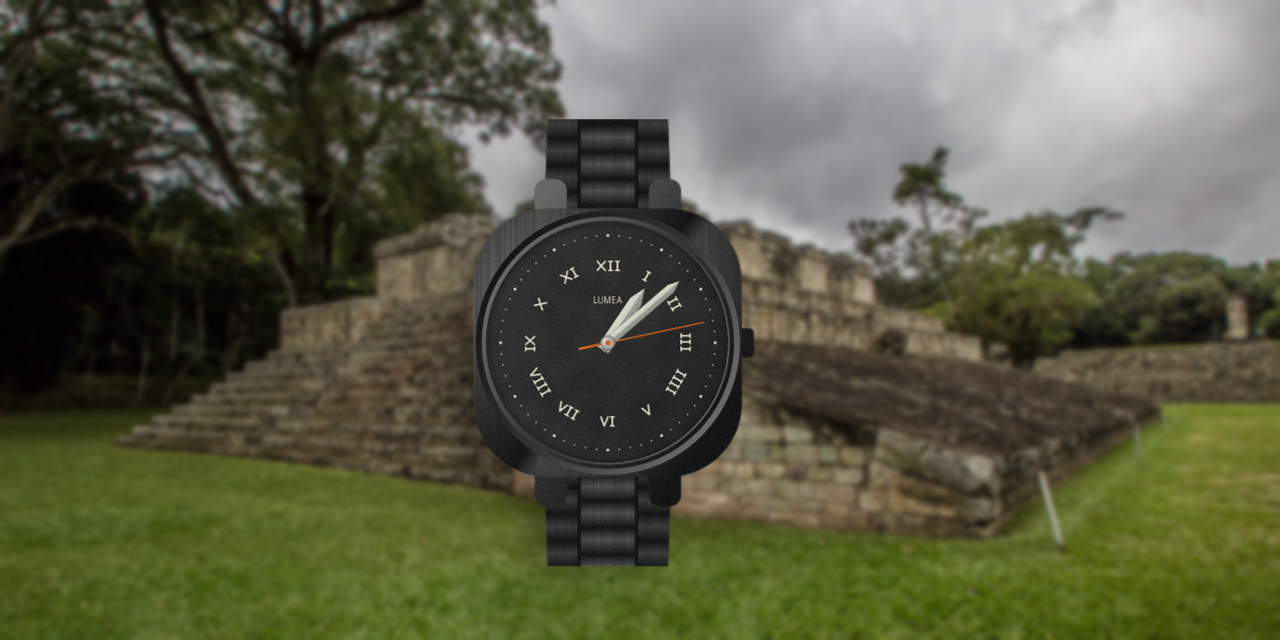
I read {"hour": 1, "minute": 8, "second": 13}
